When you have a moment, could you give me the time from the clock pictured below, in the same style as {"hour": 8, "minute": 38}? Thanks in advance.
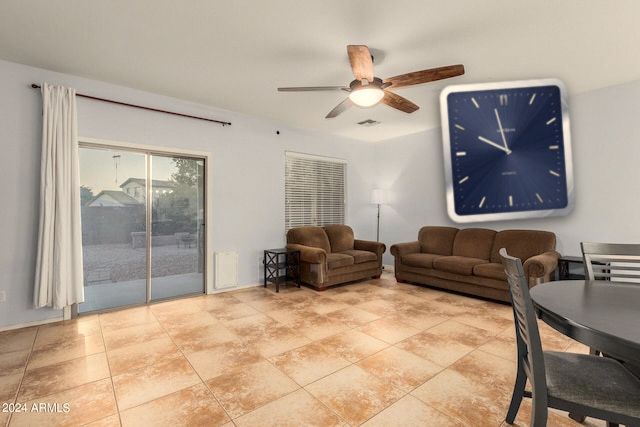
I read {"hour": 9, "minute": 58}
